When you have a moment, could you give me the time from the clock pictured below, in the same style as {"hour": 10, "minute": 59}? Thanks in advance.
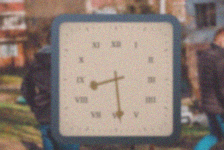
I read {"hour": 8, "minute": 29}
